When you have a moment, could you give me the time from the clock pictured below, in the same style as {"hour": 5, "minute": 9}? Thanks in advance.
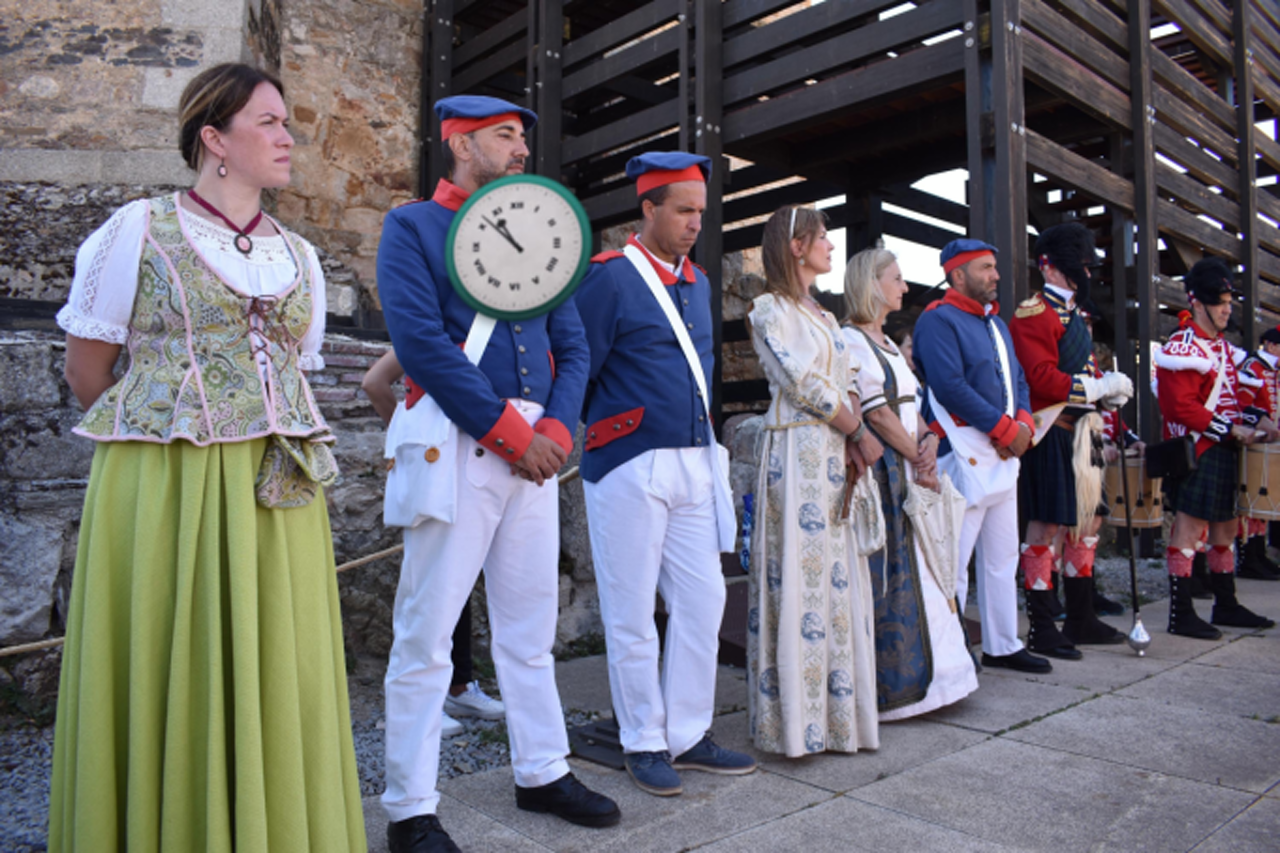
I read {"hour": 10, "minute": 52}
